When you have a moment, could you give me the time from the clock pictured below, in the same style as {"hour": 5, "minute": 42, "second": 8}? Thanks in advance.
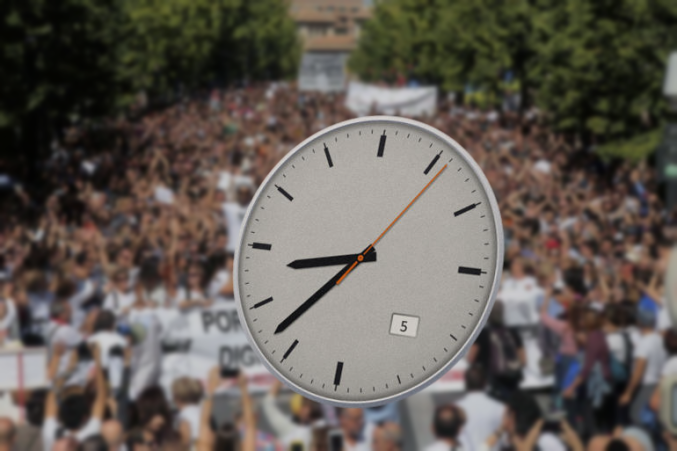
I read {"hour": 8, "minute": 37, "second": 6}
